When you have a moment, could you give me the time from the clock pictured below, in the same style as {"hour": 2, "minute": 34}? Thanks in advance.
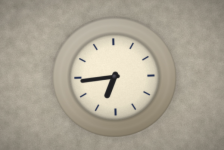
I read {"hour": 6, "minute": 44}
